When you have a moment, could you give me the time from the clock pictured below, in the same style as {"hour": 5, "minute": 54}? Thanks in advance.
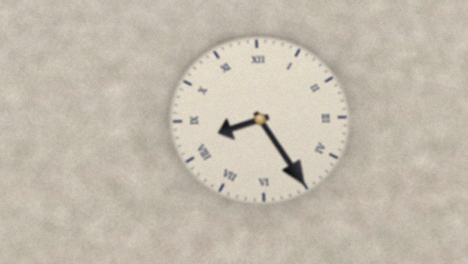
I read {"hour": 8, "minute": 25}
